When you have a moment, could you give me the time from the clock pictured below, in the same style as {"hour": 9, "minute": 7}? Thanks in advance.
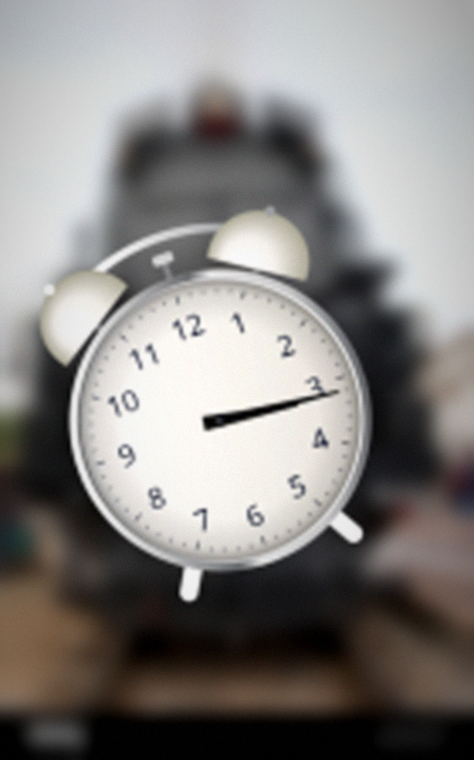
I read {"hour": 3, "minute": 16}
